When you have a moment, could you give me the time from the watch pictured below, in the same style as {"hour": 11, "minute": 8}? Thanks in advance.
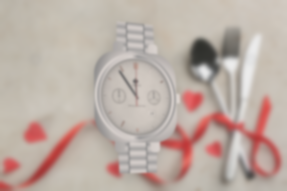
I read {"hour": 11, "minute": 54}
